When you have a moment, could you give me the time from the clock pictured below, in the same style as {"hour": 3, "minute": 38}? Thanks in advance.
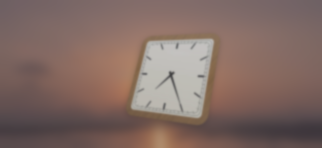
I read {"hour": 7, "minute": 25}
